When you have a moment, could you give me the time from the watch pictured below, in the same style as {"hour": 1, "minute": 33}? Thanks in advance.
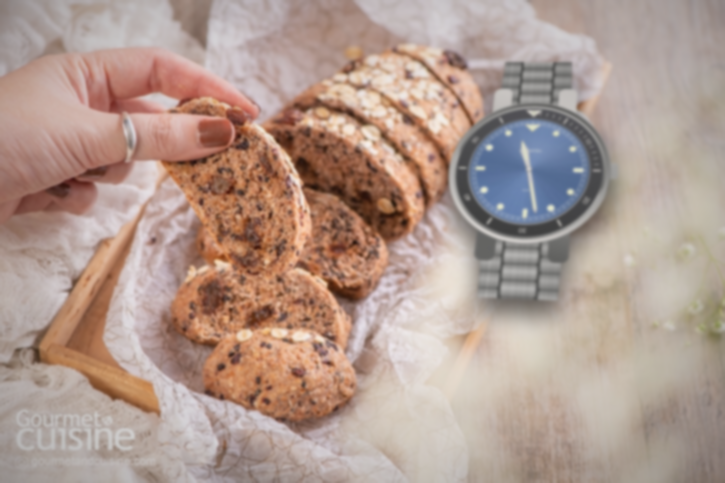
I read {"hour": 11, "minute": 28}
